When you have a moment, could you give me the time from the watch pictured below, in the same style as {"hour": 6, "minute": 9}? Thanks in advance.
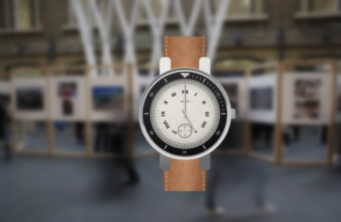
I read {"hour": 5, "minute": 0}
